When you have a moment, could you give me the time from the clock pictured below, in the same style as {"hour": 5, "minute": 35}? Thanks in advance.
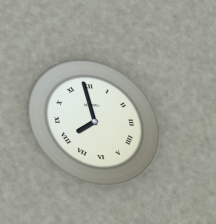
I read {"hour": 7, "minute": 59}
